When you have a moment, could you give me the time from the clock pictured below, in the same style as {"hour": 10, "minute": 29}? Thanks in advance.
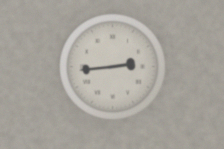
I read {"hour": 2, "minute": 44}
